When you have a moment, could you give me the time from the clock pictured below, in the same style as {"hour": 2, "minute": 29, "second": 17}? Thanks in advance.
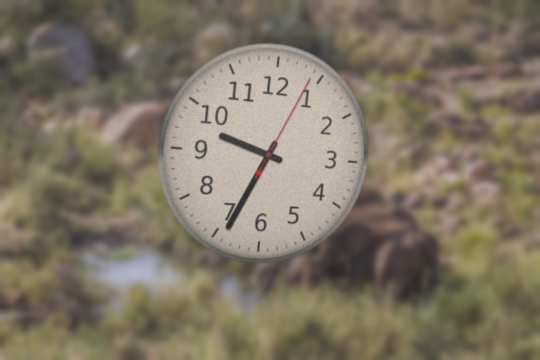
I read {"hour": 9, "minute": 34, "second": 4}
